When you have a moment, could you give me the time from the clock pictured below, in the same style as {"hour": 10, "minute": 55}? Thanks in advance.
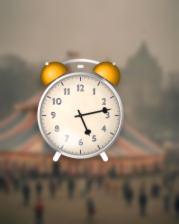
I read {"hour": 5, "minute": 13}
